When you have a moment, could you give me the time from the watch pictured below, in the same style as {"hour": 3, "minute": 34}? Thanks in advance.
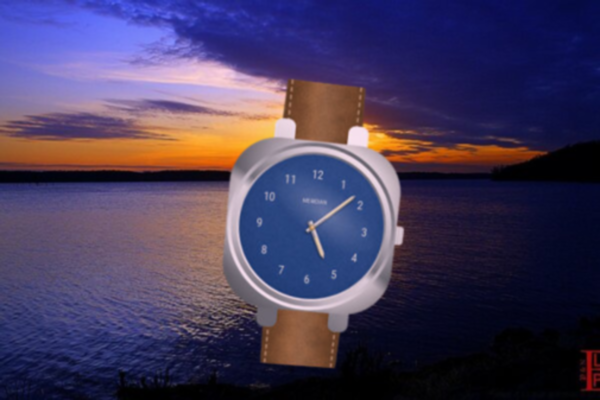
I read {"hour": 5, "minute": 8}
